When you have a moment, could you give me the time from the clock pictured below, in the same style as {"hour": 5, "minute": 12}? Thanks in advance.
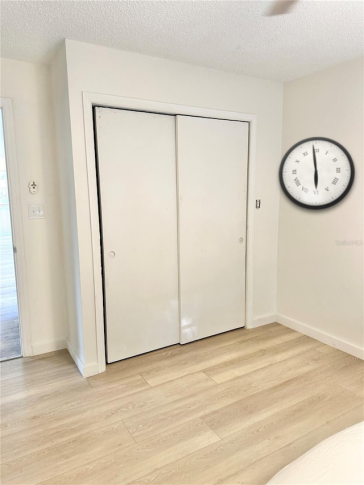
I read {"hour": 5, "minute": 59}
